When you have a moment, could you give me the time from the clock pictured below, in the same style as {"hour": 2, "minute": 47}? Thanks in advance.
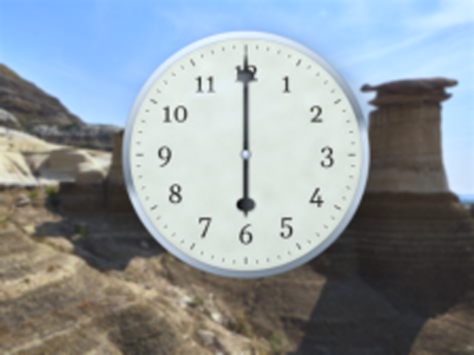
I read {"hour": 6, "minute": 0}
